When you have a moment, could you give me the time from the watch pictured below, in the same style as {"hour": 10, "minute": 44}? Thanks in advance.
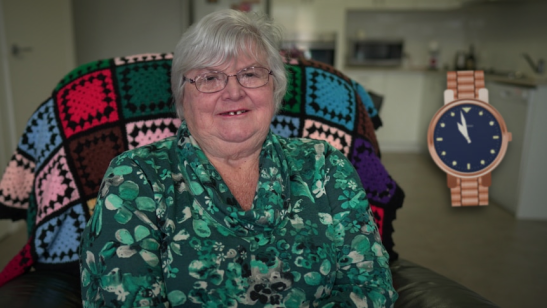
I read {"hour": 10, "minute": 58}
